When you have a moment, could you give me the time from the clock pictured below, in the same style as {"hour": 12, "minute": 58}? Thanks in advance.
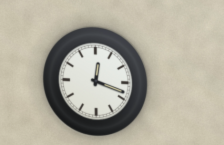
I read {"hour": 12, "minute": 18}
